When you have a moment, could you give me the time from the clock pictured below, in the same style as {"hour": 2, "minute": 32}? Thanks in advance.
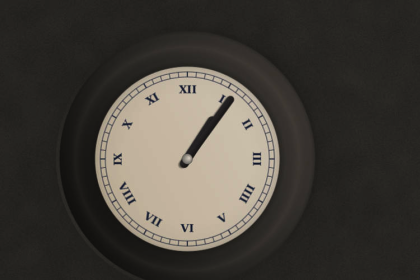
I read {"hour": 1, "minute": 6}
